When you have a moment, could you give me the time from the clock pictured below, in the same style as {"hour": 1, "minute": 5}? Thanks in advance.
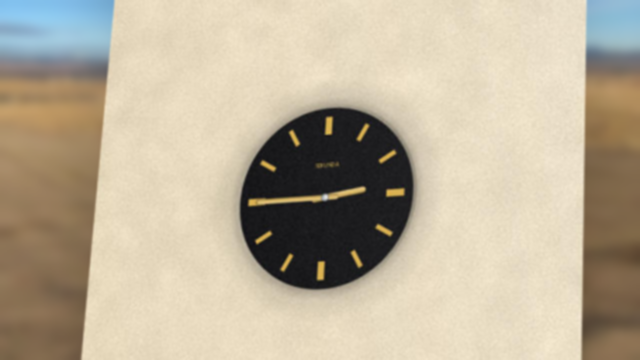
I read {"hour": 2, "minute": 45}
